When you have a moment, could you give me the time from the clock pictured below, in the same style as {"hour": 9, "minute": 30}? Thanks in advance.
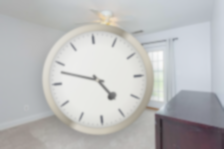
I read {"hour": 4, "minute": 48}
